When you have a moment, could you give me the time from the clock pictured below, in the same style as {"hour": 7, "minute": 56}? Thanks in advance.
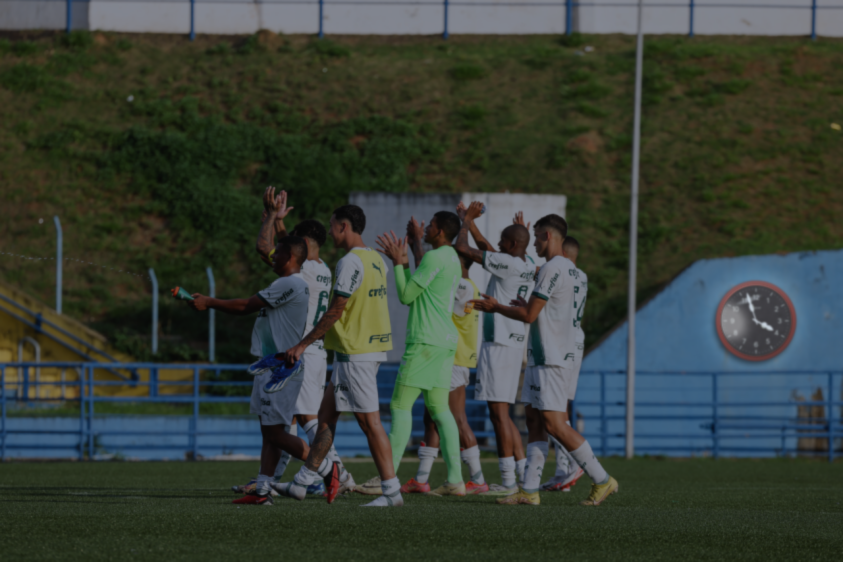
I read {"hour": 3, "minute": 57}
